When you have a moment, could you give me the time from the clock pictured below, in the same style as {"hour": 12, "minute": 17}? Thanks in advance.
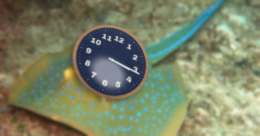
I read {"hour": 3, "minute": 16}
